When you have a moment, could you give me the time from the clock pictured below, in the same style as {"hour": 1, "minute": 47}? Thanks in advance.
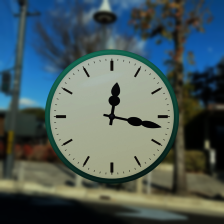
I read {"hour": 12, "minute": 17}
